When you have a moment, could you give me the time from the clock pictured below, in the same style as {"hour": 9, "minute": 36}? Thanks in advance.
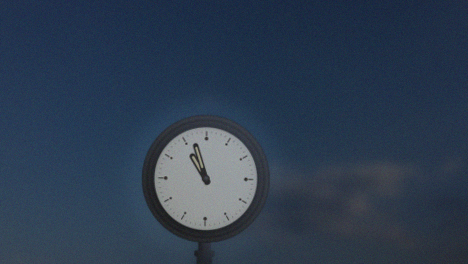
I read {"hour": 10, "minute": 57}
